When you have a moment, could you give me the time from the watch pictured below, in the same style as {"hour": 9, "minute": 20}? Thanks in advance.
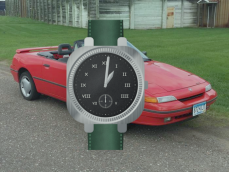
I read {"hour": 1, "minute": 1}
